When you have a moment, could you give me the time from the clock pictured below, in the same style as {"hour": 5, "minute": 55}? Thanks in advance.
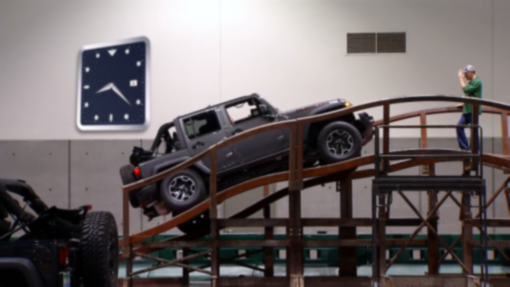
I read {"hour": 8, "minute": 22}
